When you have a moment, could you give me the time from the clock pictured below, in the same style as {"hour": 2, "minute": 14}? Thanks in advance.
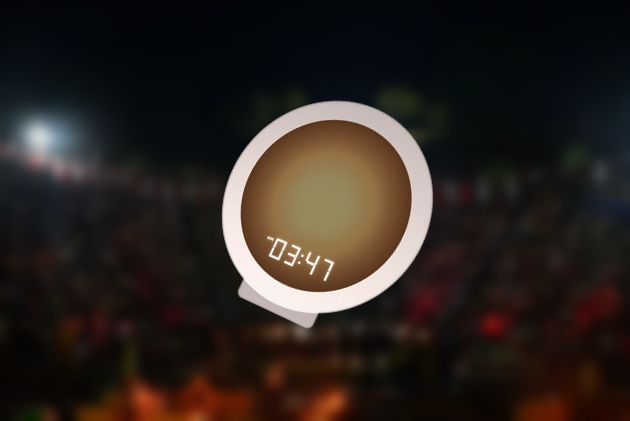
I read {"hour": 3, "minute": 47}
